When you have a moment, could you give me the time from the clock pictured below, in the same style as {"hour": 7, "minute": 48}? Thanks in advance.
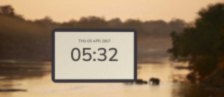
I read {"hour": 5, "minute": 32}
